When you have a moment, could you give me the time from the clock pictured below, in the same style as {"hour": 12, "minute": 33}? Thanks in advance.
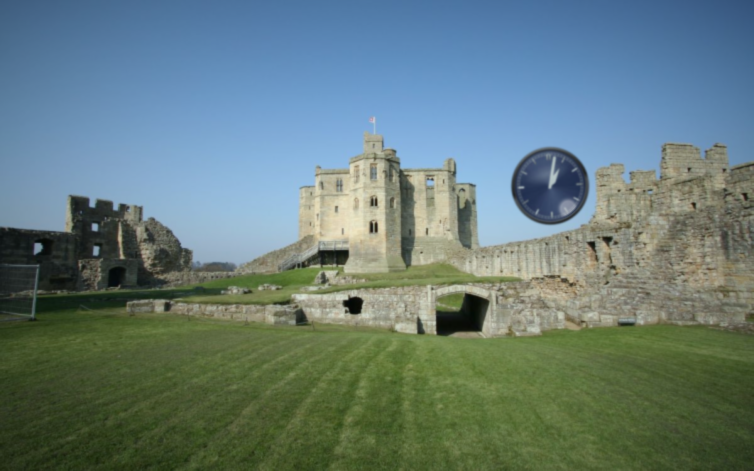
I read {"hour": 1, "minute": 2}
